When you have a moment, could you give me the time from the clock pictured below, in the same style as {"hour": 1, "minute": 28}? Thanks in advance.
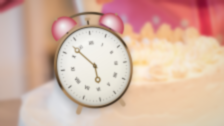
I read {"hour": 5, "minute": 53}
